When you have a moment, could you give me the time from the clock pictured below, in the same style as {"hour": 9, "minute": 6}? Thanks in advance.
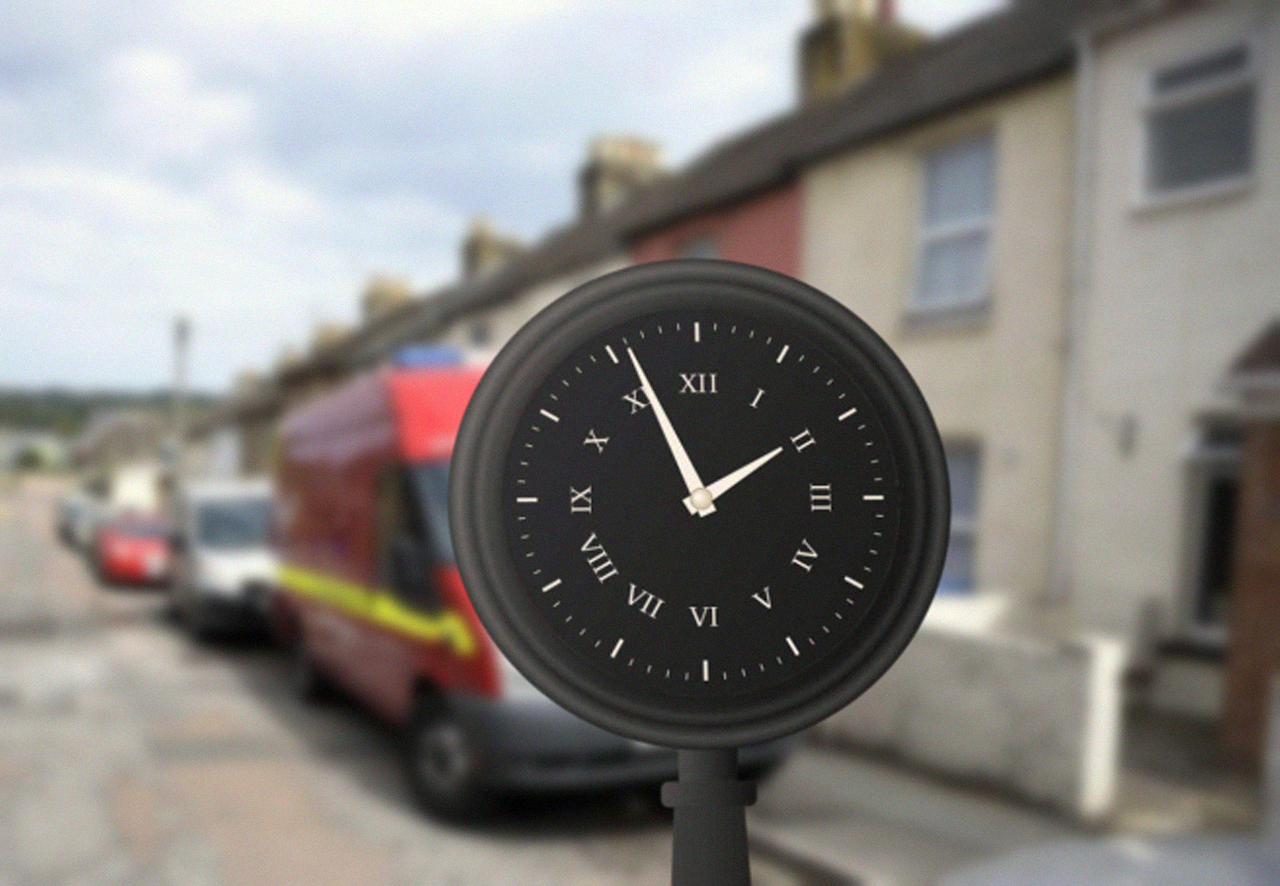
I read {"hour": 1, "minute": 56}
